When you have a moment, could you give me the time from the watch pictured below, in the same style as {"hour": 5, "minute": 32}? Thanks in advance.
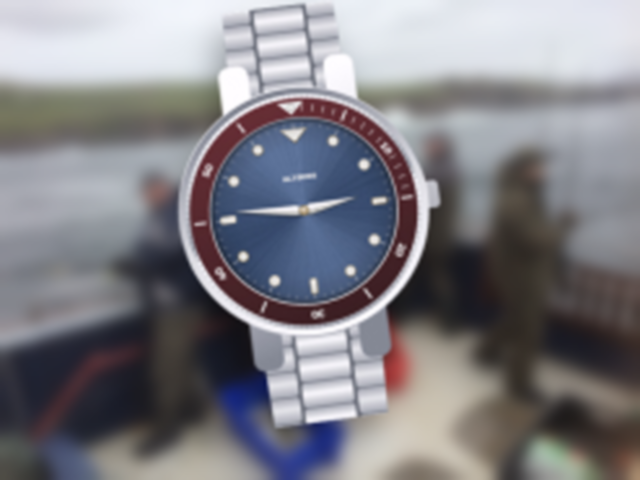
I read {"hour": 2, "minute": 46}
